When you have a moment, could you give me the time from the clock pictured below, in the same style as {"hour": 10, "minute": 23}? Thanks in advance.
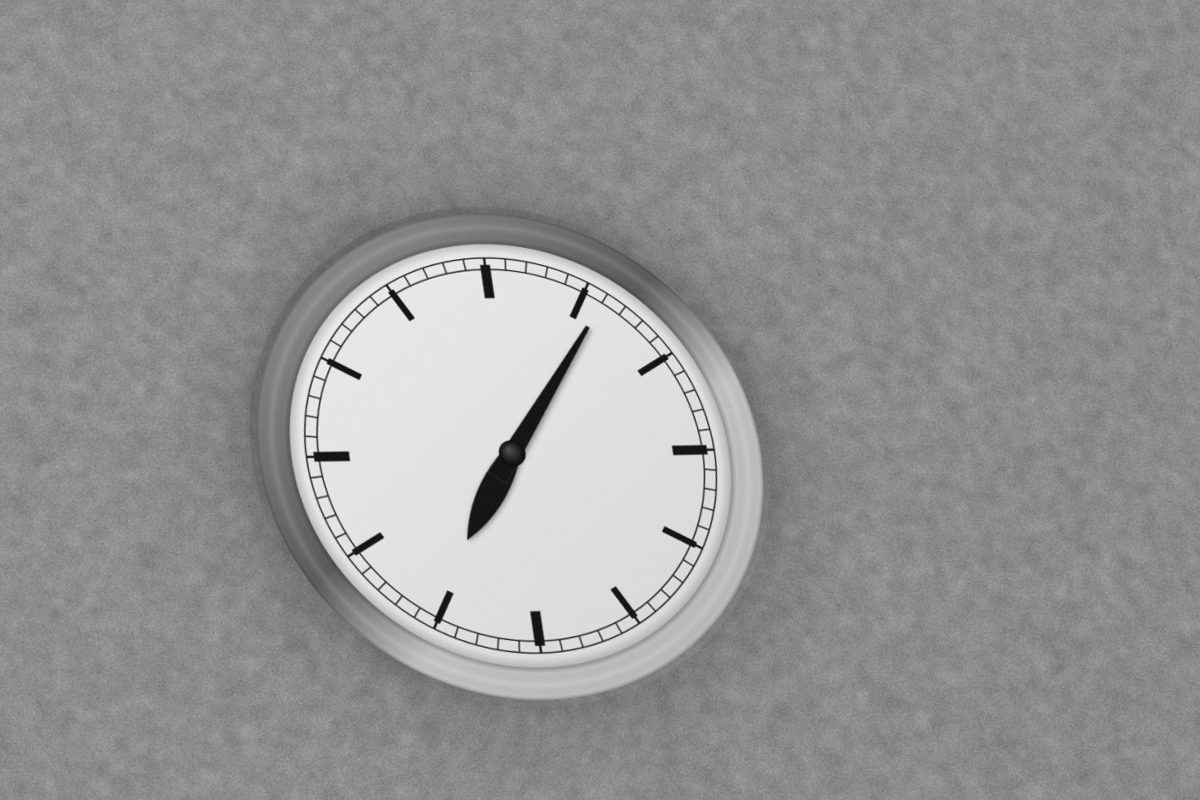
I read {"hour": 7, "minute": 6}
